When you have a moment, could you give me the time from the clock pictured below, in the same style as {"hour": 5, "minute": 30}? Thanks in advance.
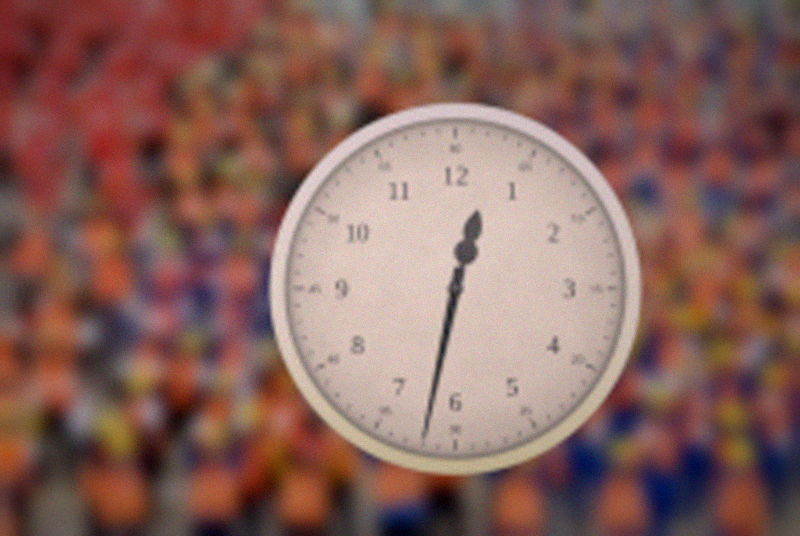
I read {"hour": 12, "minute": 32}
